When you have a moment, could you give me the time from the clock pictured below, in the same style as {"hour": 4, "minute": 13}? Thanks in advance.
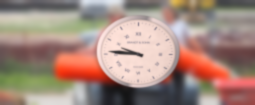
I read {"hour": 9, "minute": 46}
